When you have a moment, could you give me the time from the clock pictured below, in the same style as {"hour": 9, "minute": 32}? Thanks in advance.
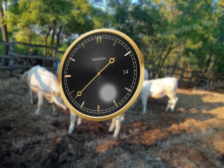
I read {"hour": 1, "minute": 38}
